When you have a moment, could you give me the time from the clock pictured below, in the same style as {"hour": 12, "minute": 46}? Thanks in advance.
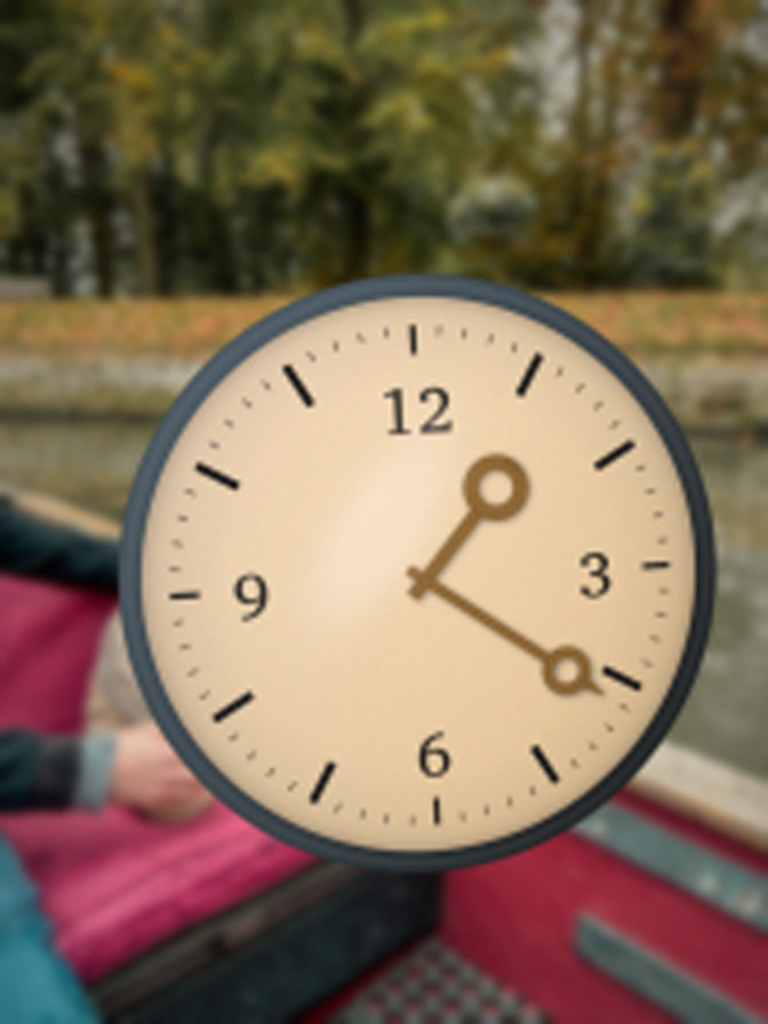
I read {"hour": 1, "minute": 21}
